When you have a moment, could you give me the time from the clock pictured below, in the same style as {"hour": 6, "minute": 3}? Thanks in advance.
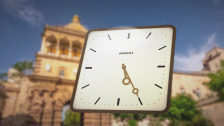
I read {"hour": 5, "minute": 25}
